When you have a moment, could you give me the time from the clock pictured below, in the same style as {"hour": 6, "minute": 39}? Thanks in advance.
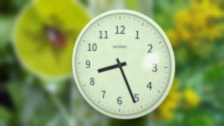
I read {"hour": 8, "minute": 26}
